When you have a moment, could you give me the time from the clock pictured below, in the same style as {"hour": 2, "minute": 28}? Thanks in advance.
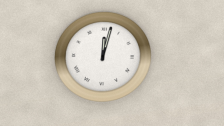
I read {"hour": 12, "minute": 2}
